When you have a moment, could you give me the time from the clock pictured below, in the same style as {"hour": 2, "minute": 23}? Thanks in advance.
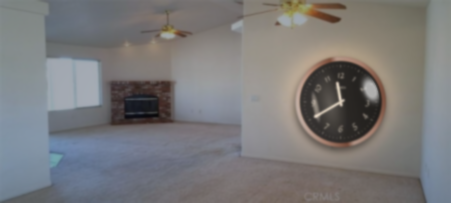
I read {"hour": 11, "minute": 40}
